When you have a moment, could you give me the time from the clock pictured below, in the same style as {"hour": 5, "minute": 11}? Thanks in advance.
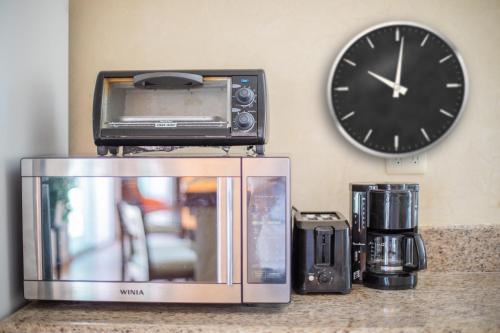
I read {"hour": 10, "minute": 1}
